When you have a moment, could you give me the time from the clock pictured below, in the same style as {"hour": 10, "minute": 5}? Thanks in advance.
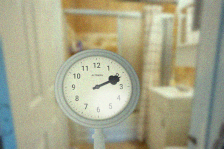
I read {"hour": 2, "minute": 11}
